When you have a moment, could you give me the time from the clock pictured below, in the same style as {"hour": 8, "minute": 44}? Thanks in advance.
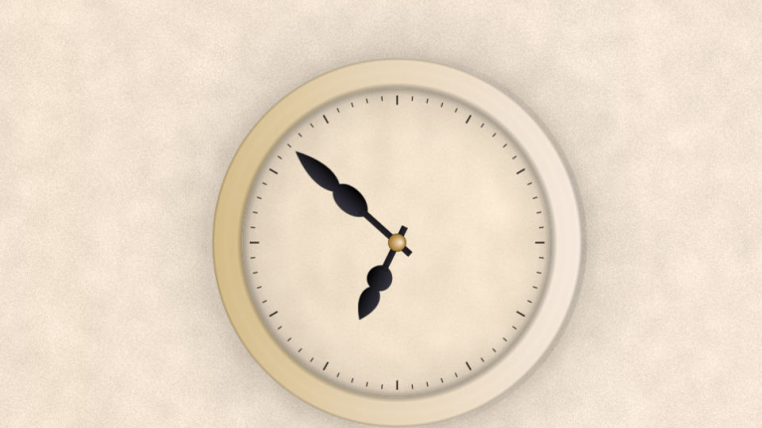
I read {"hour": 6, "minute": 52}
